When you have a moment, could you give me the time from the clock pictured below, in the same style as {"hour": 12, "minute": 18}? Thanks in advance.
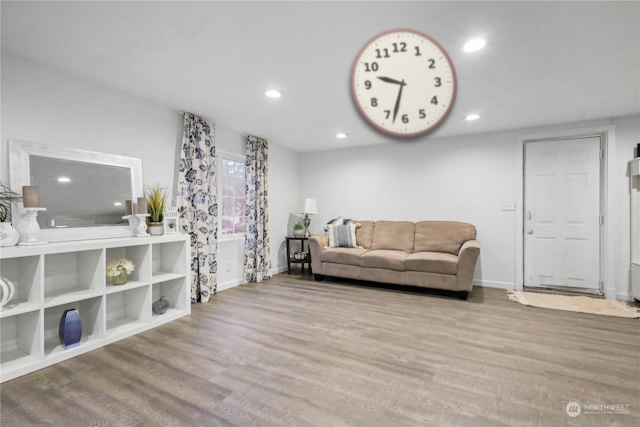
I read {"hour": 9, "minute": 33}
